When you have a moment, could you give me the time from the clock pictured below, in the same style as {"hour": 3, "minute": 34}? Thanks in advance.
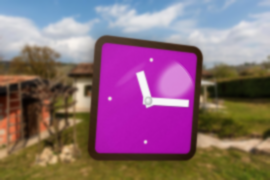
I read {"hour": 11, "minute": 15}
